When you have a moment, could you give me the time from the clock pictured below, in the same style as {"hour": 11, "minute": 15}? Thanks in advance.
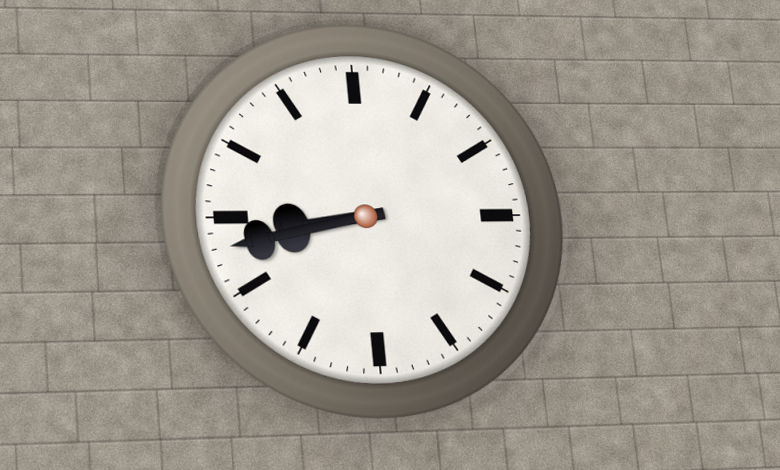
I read {"hour": 8, "minute": 43}
